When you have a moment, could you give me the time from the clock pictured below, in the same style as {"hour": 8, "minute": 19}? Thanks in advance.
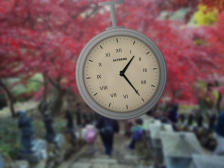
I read {"hour": 1, "minute": 25}
